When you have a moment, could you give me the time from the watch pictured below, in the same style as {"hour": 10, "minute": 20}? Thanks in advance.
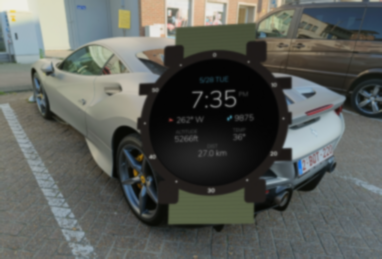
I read {"hour": 7, "minute": 35}
